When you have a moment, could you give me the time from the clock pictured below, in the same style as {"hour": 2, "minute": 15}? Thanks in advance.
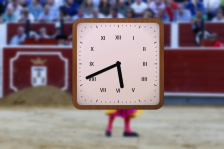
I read {"hour": 5, "minute": 41}
